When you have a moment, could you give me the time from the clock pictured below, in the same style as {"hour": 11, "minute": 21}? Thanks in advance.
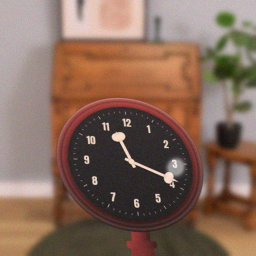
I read {"hour": 11, "minute": 19}
